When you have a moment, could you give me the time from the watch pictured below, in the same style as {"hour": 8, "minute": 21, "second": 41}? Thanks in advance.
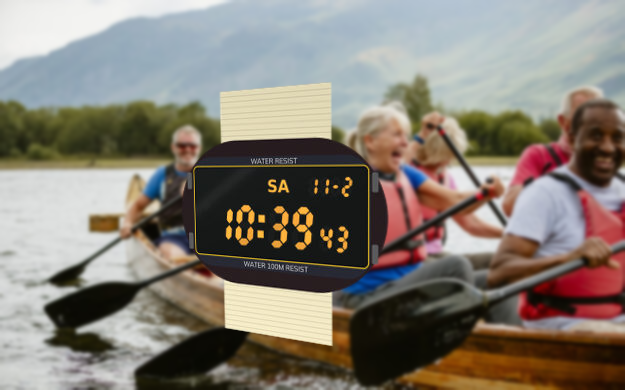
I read {"hour": 10, "minute": 39, "second": 43}
